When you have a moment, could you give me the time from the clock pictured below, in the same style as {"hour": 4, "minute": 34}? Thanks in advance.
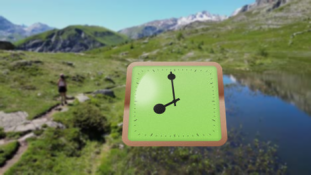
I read {"hour": 7, "minute": 59}
